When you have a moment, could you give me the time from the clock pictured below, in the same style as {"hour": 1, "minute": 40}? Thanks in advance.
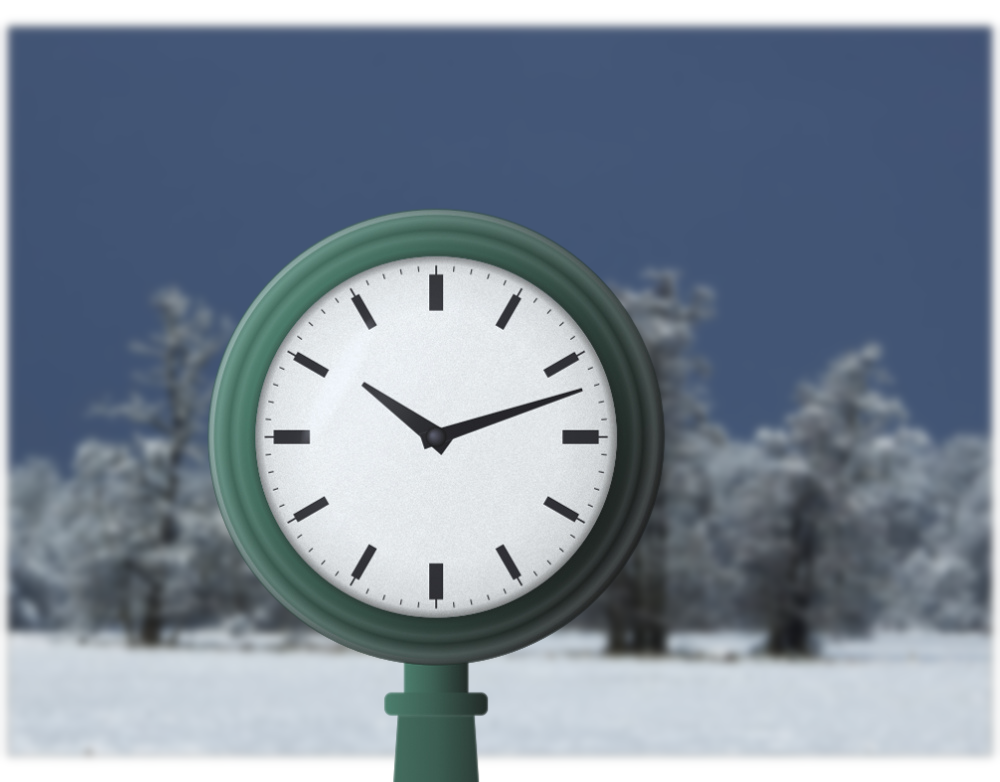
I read {"hour": 10, "minute": 12}
